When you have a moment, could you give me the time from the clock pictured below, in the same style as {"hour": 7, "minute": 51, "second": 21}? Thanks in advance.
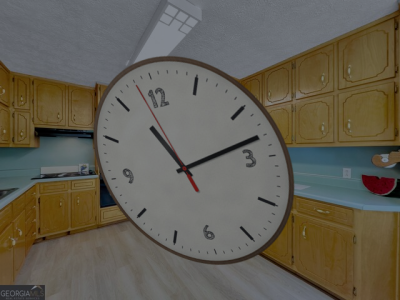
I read {"hour": 11, "minute": 12, "second": 58}
